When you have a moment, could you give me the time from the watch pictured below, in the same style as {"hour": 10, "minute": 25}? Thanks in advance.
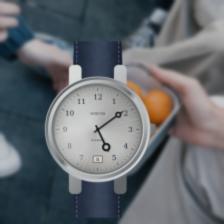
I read {"hour": 5, "minute": 9}
